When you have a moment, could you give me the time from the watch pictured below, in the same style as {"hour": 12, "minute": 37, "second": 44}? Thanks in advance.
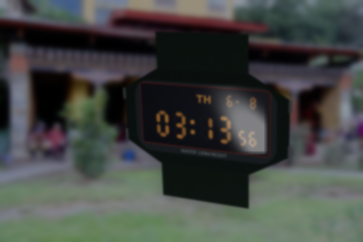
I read {"hour": 3, "minute": 13, "second": 56}
